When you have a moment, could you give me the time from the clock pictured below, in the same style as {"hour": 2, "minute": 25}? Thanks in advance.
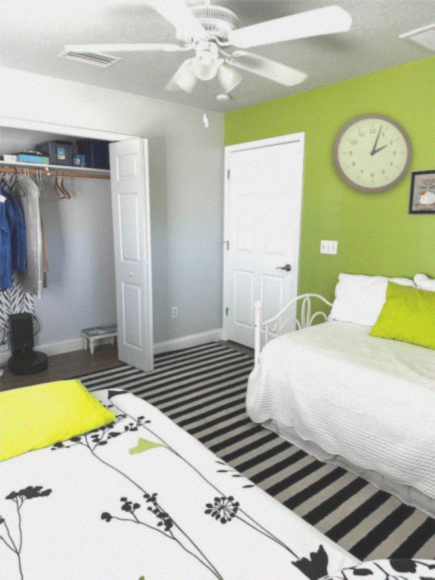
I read {"hour": 2, "minute": 3}
